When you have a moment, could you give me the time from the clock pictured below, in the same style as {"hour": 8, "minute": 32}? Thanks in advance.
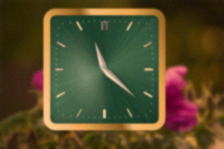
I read {"hour": 11, "minute": 22}
